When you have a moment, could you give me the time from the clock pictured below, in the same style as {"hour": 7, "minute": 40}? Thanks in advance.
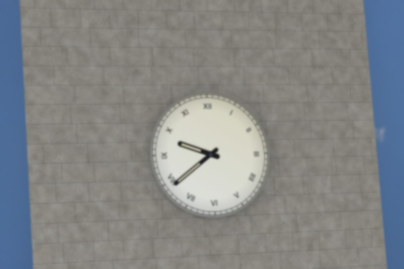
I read {"hour": 9, "minute": 39}
